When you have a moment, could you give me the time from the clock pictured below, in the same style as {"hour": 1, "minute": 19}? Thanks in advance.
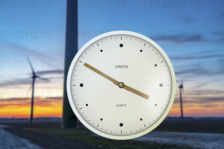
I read {"hour": 3, "minute": 50}
